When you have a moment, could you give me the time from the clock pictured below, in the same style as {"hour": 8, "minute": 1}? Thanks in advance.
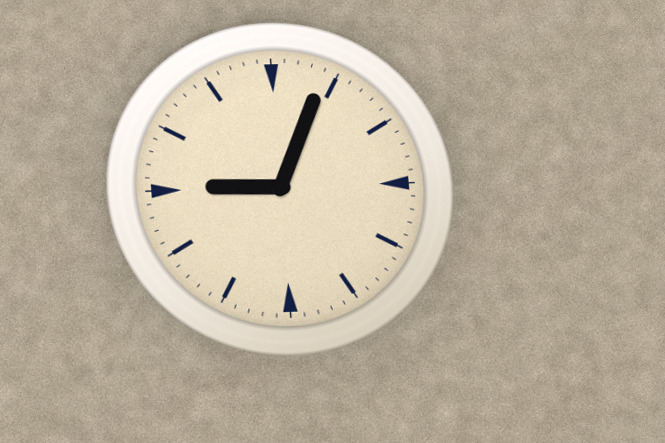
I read {"hour": 9, "minute": 4}
